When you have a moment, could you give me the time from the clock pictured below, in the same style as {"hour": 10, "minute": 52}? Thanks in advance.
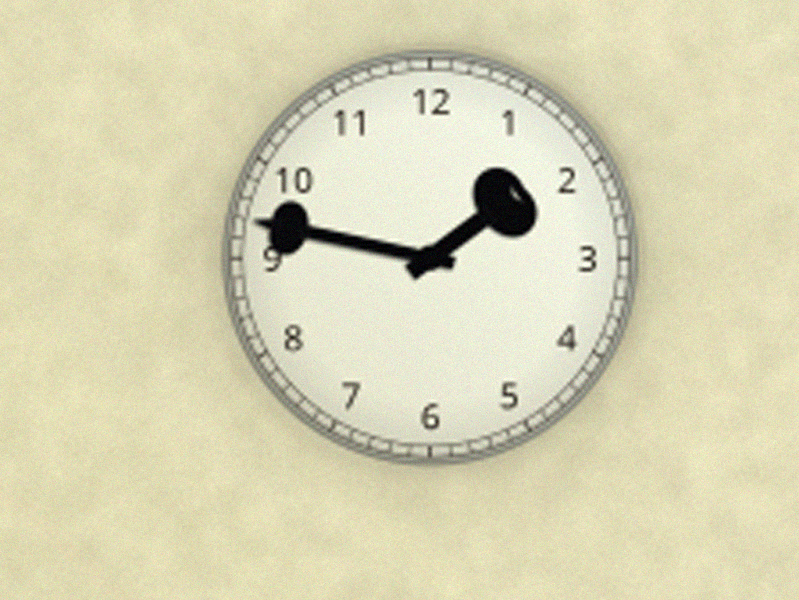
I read {"hour": 1, "minute": 47}
